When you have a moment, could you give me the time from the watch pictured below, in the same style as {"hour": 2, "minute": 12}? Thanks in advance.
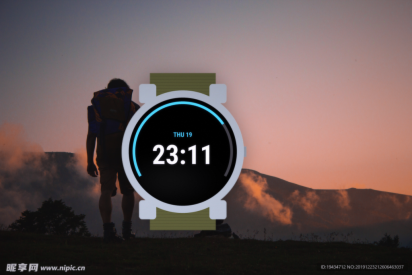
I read {"hour": 23, "minute": 11}
